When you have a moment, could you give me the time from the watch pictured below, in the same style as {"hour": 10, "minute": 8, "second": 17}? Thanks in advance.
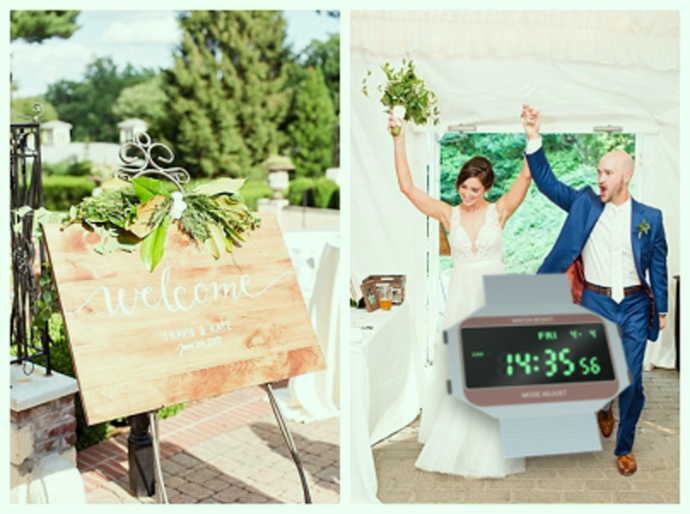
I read {"hour": 14, "minute": 35, "second": 56}
